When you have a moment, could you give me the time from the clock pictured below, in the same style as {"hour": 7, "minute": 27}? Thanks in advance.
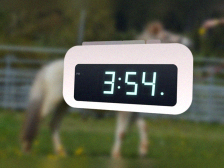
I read {"hour": 3, "minute": 54}
